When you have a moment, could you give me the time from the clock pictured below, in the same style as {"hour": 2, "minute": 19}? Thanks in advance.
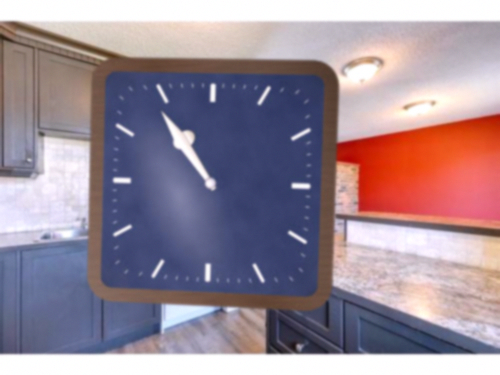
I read {"hour": 10, "minute": 54}
